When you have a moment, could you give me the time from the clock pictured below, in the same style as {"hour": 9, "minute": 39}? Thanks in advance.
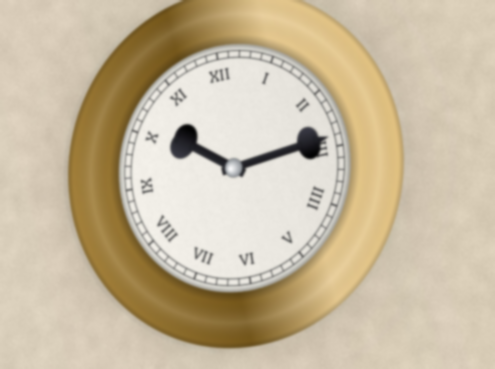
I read {"hour": 10, "minute": 14}
